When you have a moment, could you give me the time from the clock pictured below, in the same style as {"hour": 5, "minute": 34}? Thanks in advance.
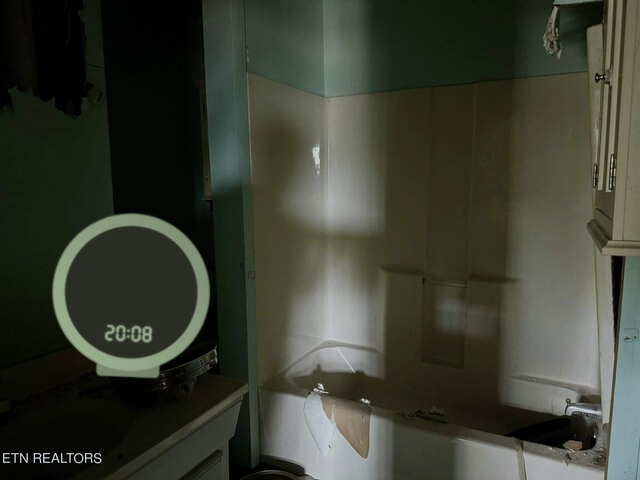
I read {"hour": 20, "minute": 8}
